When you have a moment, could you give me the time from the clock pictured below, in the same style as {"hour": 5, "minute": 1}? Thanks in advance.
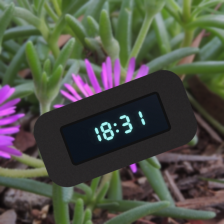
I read {"hour": 18, "minute": 31}
